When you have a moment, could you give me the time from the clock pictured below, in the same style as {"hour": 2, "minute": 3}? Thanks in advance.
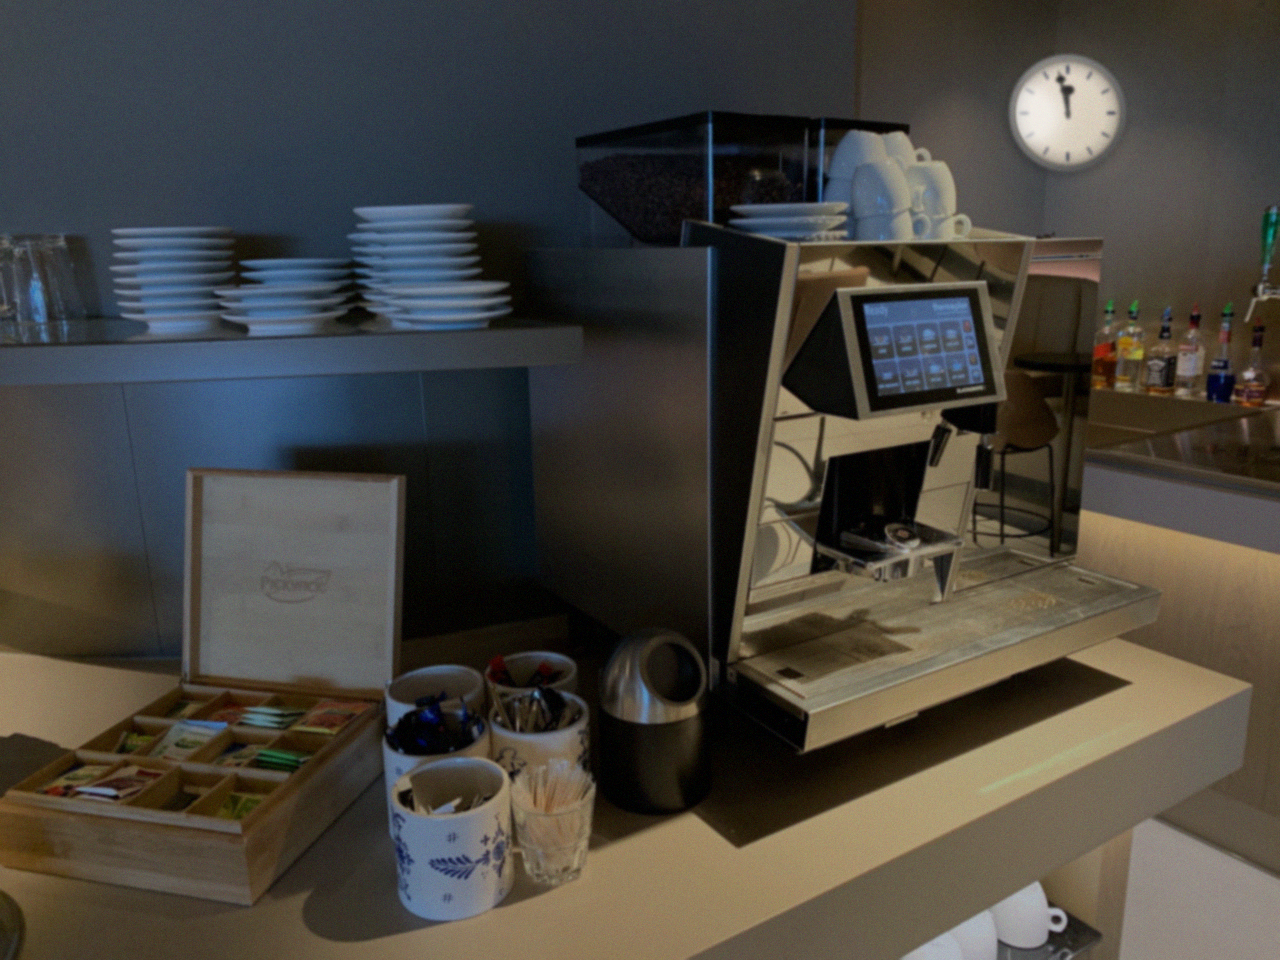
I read {"hour": 11, "minute": 58}
